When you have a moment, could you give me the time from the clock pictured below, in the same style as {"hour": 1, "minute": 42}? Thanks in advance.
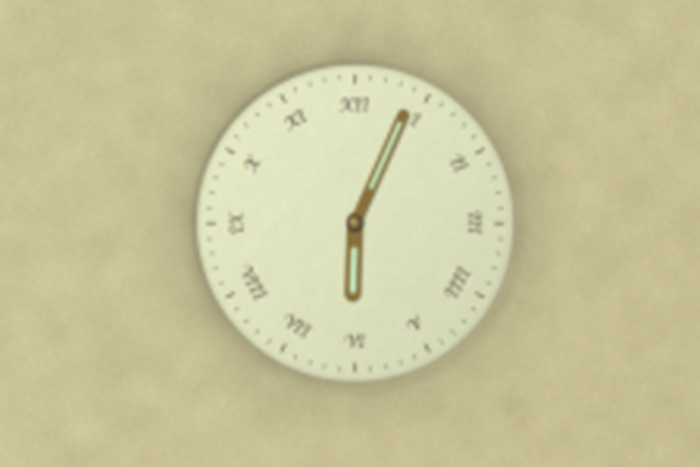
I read {"hour": 6, "minute": 4}
